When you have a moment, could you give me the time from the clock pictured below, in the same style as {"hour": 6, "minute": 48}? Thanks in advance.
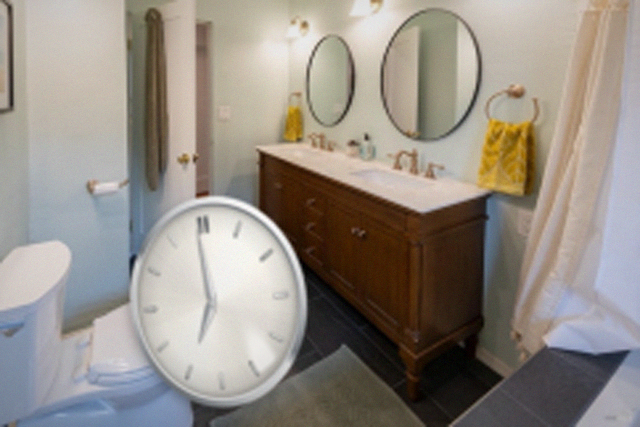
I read {"hour": 6, "minute": 59}
